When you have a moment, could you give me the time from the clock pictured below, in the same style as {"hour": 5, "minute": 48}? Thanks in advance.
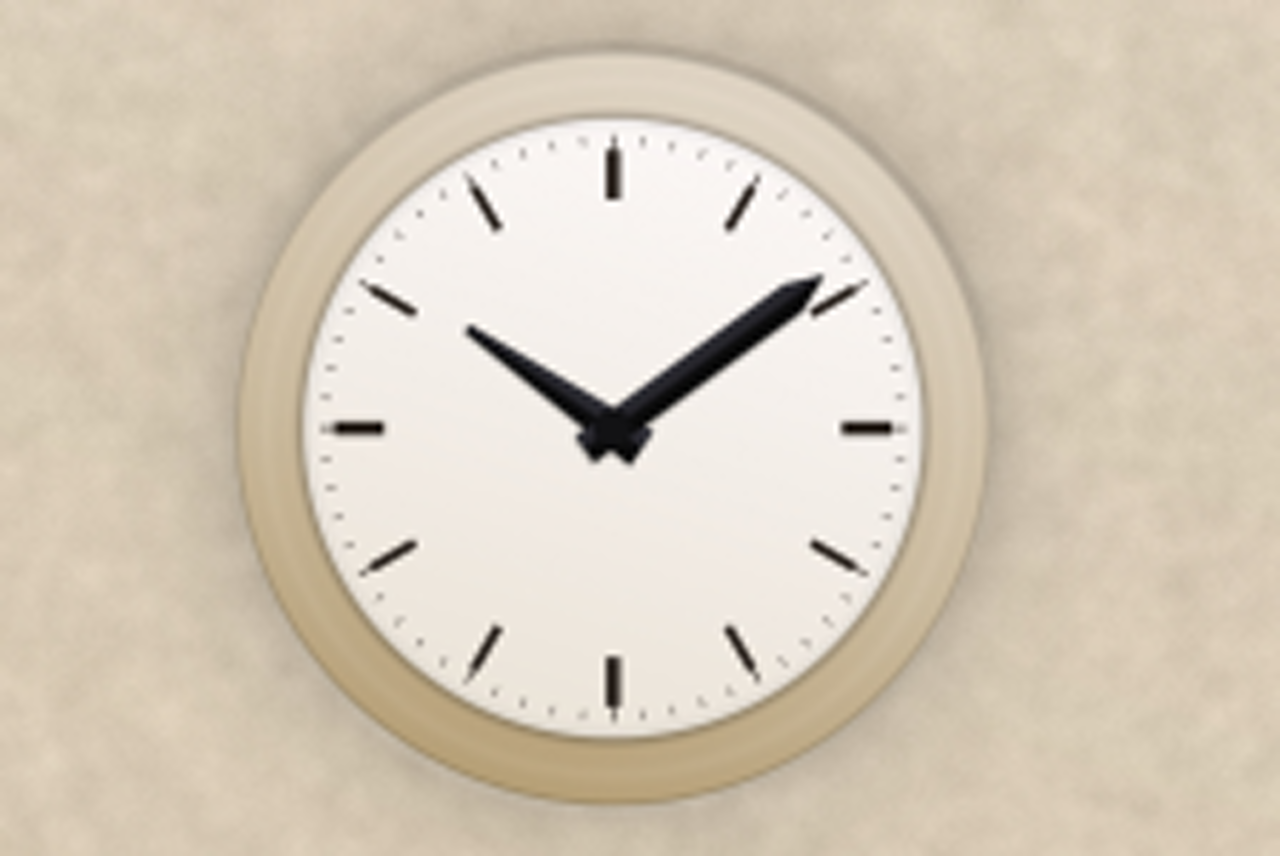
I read {"hour": 10, "minute": 9}
